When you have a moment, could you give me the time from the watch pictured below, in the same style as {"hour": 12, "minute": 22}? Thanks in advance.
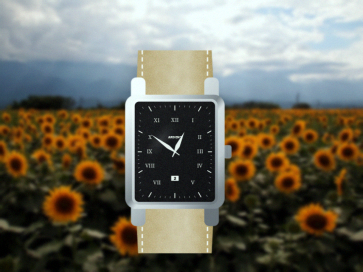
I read {"hour": 12, "minute": 51}
